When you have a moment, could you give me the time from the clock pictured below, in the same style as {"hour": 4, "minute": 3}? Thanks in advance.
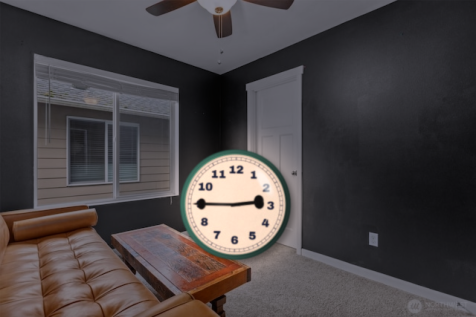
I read {"hour": 2, "minute": 45}
